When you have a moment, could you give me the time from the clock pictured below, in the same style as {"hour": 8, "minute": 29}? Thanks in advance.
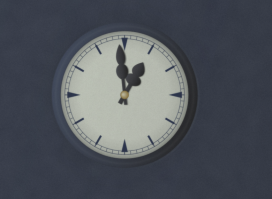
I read {"hour": 12, "minute": 59}
